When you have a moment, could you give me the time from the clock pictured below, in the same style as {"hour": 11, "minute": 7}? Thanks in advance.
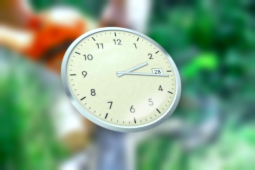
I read {"hour": 2, "minute": 16}
